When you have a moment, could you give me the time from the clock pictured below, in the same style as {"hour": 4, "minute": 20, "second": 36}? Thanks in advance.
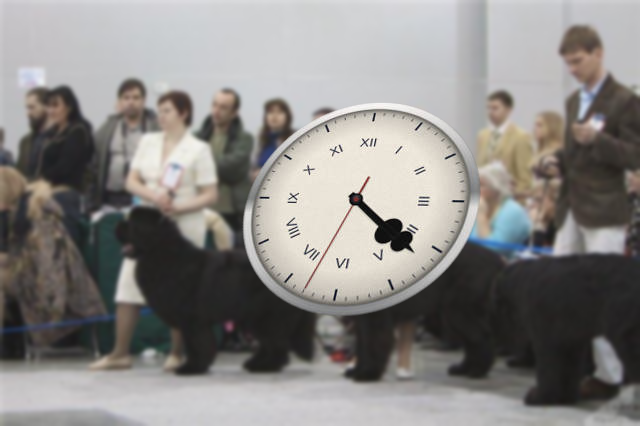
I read {"hour": 4, "minute": 21, "second": 33}
